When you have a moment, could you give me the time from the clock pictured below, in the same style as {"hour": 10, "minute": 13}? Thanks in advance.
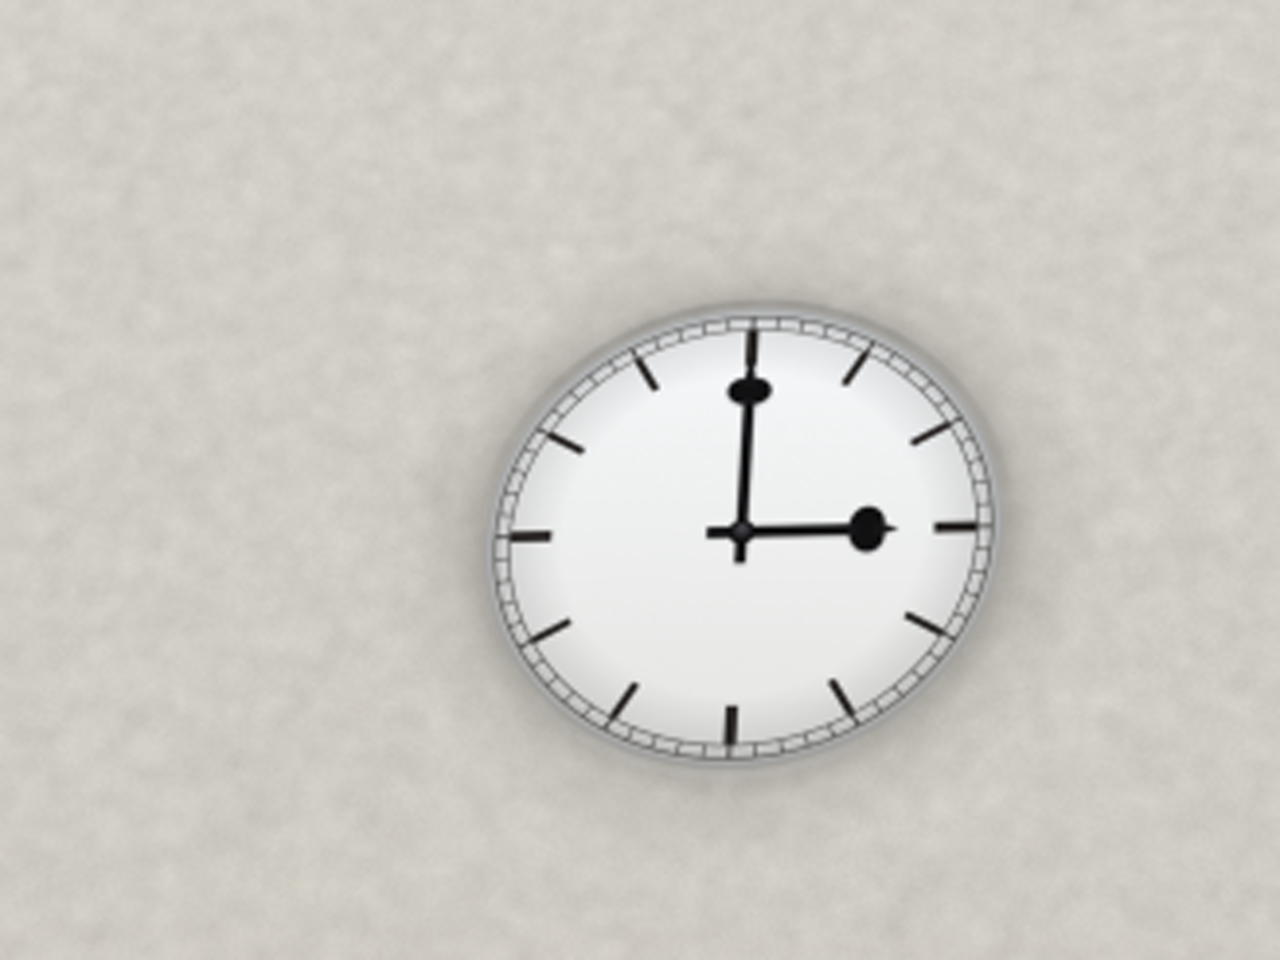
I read {"hour": 3, "minute": 0}
